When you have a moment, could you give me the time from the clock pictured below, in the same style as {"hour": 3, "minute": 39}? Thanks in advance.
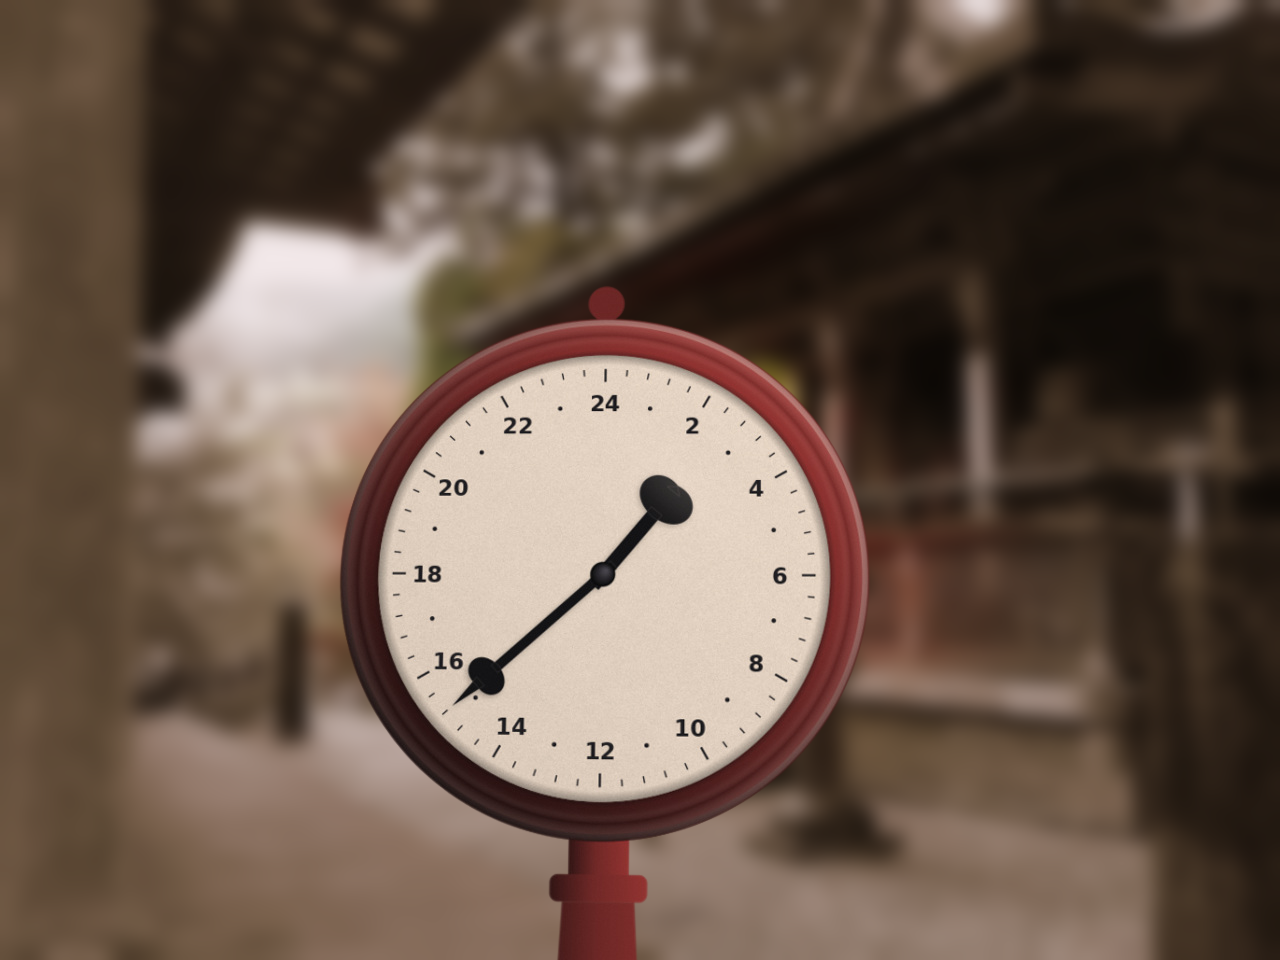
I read {"hour": 2, "minute": 38}
